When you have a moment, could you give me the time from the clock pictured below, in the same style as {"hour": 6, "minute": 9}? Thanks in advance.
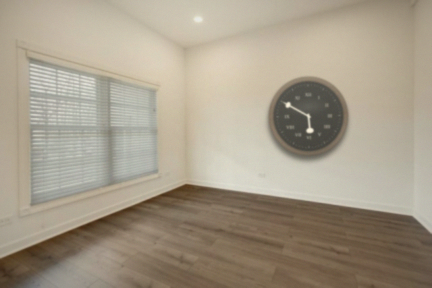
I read {"hour": 5, "minute": 50}
